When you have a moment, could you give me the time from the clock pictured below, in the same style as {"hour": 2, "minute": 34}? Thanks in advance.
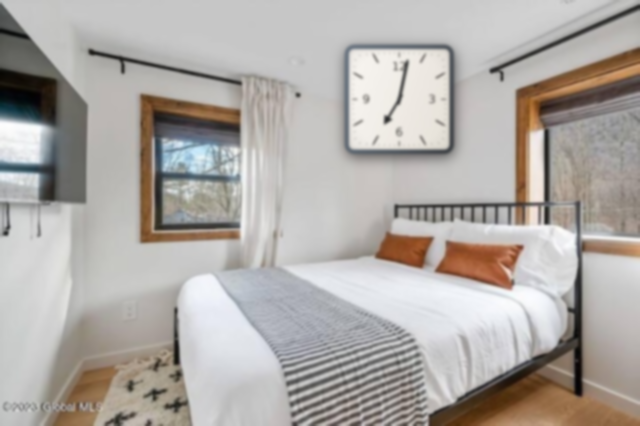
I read {"hour": 7, "minute": 2}
